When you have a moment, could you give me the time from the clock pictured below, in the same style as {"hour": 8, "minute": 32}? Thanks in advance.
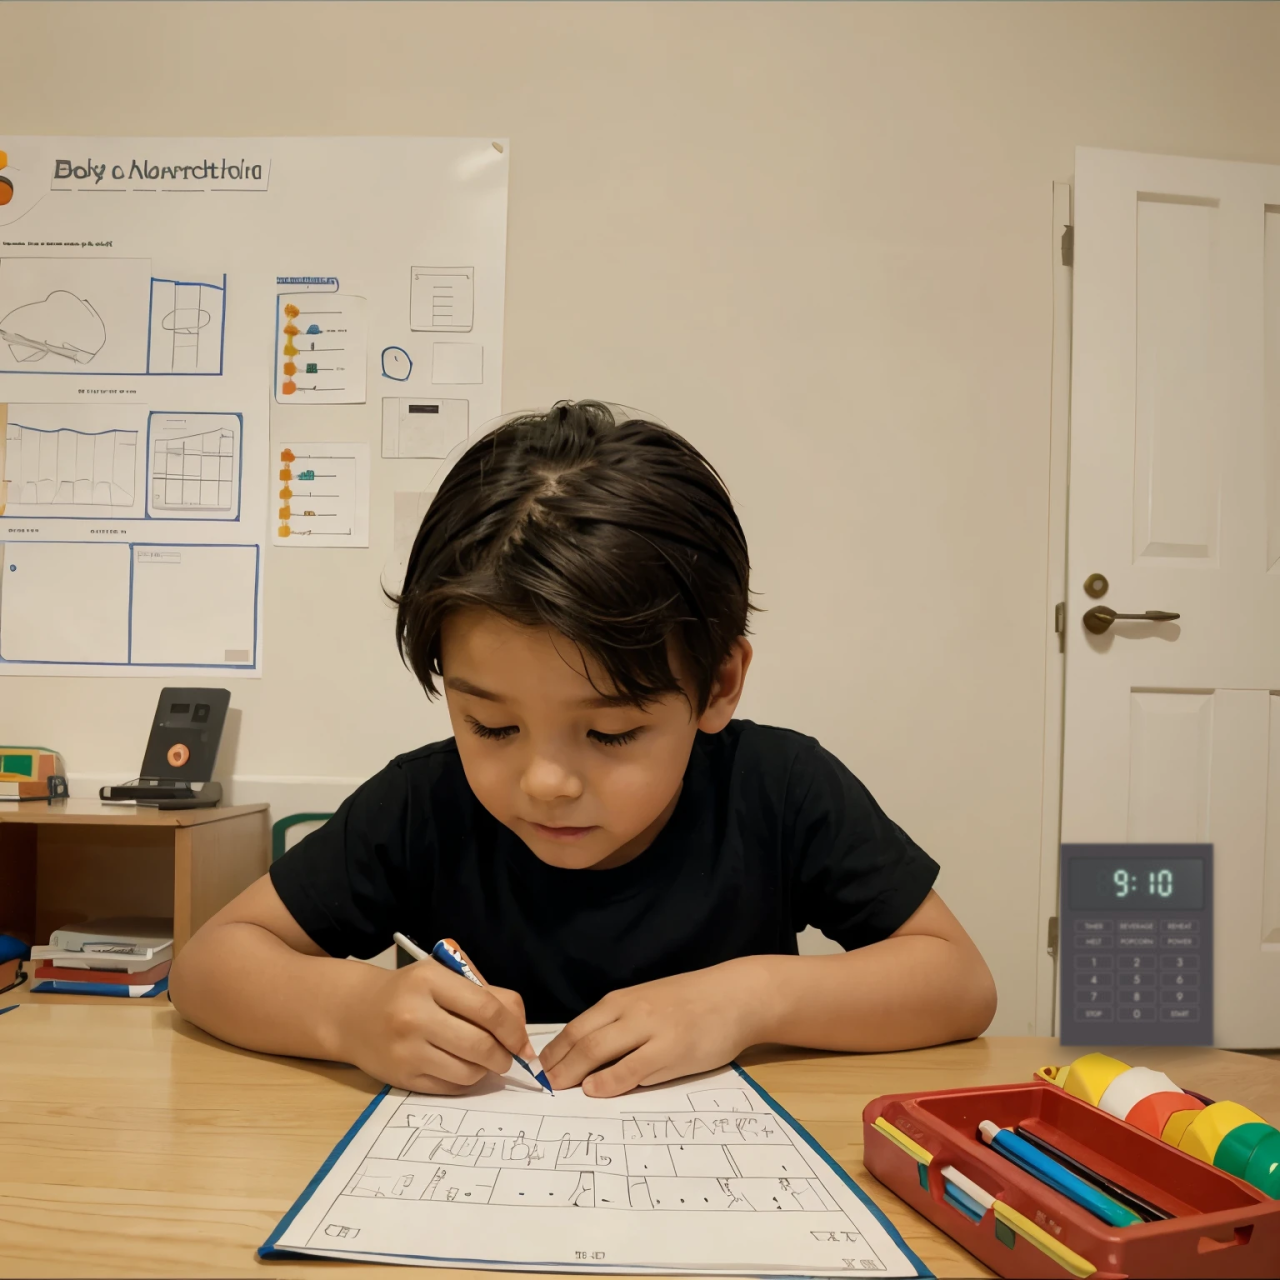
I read {"hour": 9, "minute": 10}
